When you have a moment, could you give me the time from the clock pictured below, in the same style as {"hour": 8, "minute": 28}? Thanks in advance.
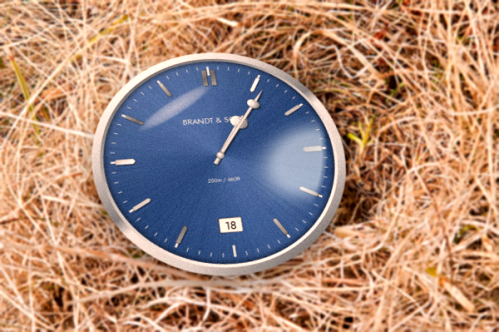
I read {"hour": 1, "minute": 6}
